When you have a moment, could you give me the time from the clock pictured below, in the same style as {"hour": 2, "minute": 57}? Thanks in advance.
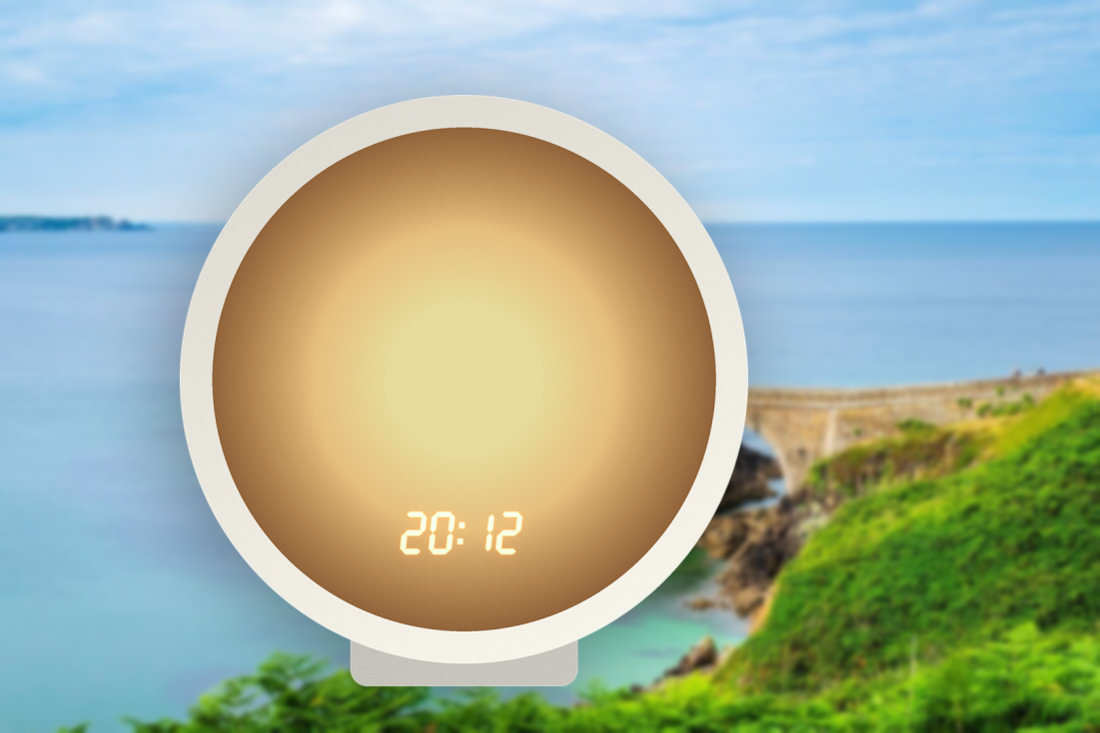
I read {"hour": 20, "minute": 12}
